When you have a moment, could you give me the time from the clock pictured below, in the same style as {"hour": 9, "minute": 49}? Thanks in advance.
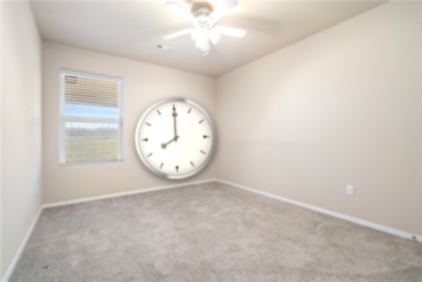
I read {"hour": 8, "minute": 0}
